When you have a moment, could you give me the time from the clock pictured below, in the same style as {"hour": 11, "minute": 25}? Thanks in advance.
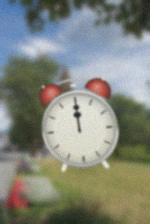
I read {"hour": 12, "minute": 0}
